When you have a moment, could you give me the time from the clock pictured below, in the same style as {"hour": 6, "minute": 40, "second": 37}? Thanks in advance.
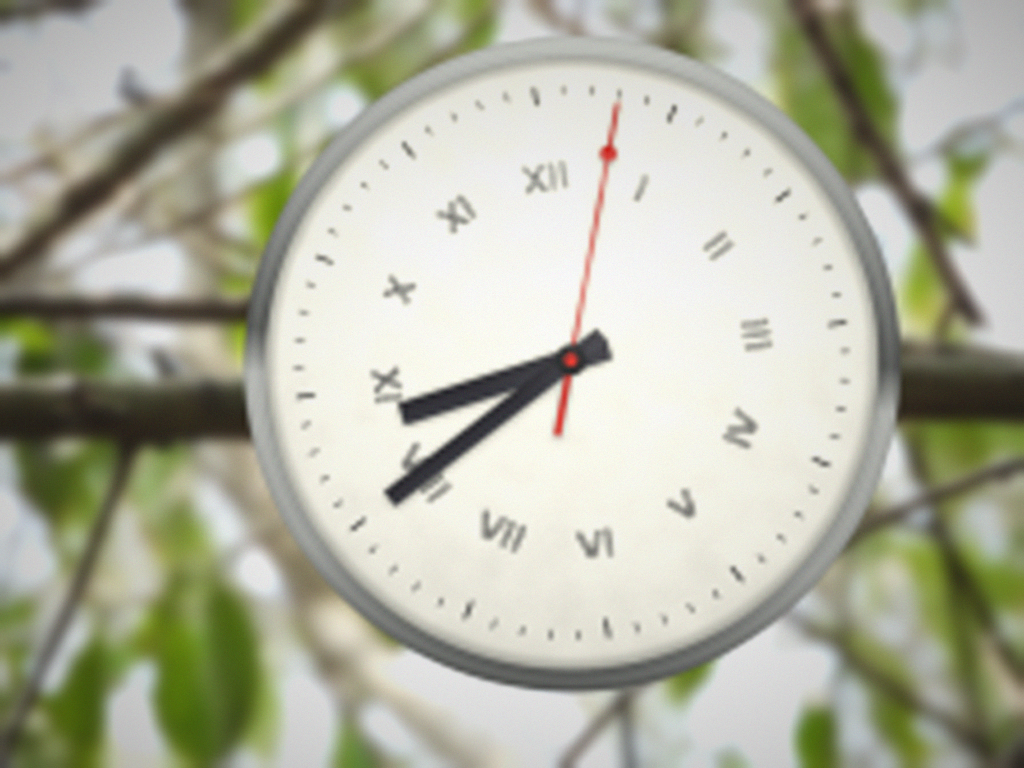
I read {"hour": 8, "minute": 40, "second": 3}
